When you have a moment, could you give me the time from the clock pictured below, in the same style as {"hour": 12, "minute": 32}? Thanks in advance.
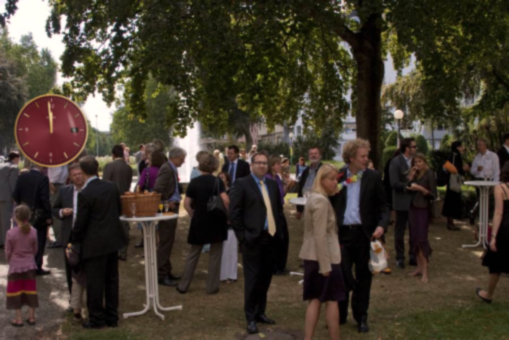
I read {"hour": 11, "minute": 59}
